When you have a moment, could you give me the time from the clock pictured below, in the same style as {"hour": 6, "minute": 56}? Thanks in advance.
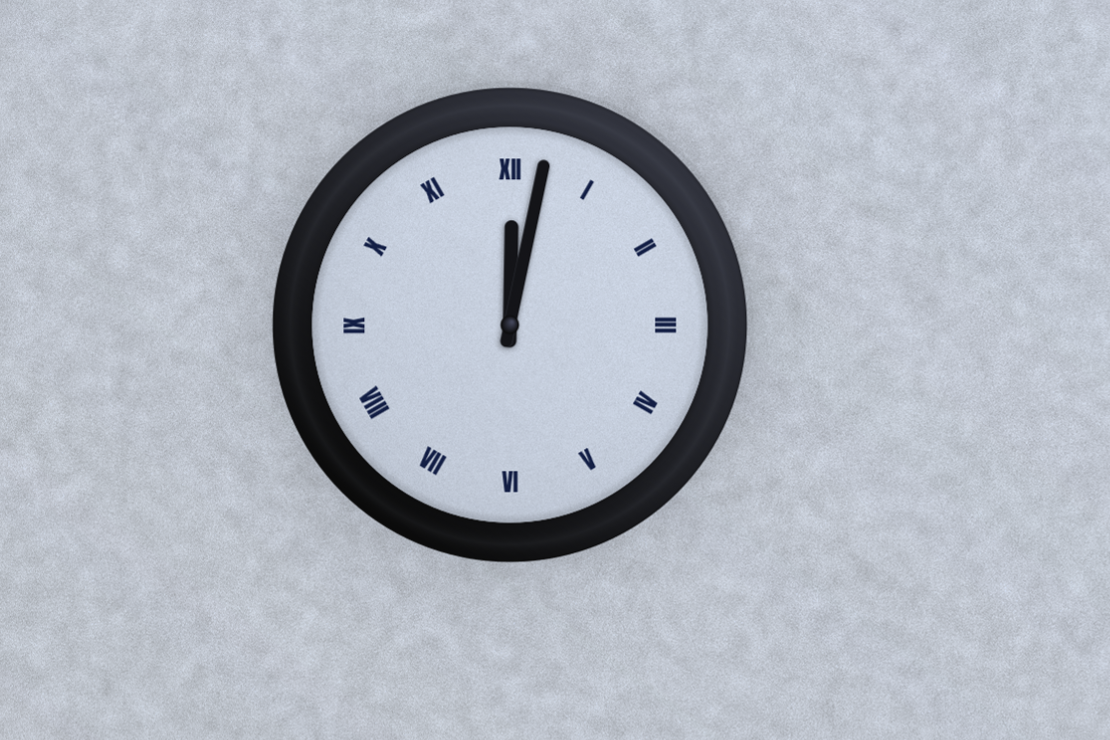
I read {"hour": 12, "minute": 2}
